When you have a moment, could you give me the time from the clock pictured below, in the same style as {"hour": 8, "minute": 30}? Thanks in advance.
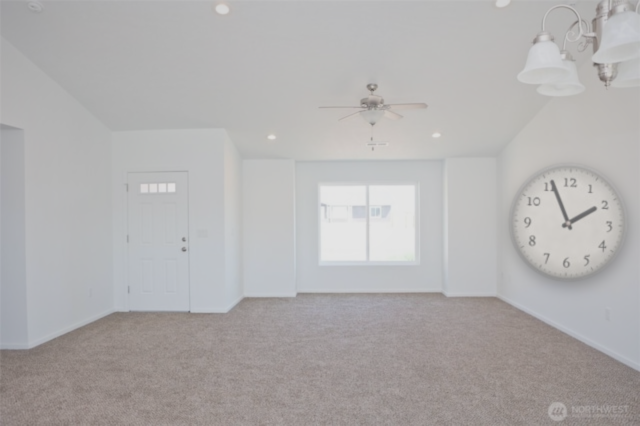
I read {"hour": 1, "minute": 56}
